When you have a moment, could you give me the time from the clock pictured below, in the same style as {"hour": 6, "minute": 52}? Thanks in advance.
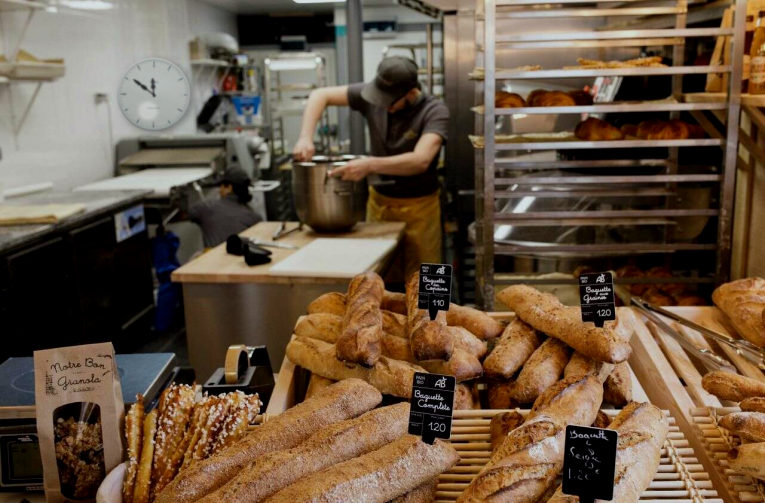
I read {"hour": 11, "minute": 51}
